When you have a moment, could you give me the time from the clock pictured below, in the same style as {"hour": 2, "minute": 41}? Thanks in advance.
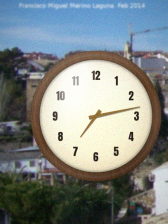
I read {"hour": 7, "minute": 13}
